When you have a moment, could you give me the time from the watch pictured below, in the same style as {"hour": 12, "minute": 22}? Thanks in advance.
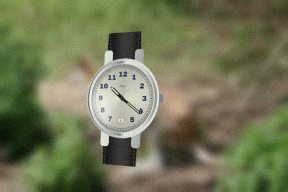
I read {"hour": 10, "minute": 21}
